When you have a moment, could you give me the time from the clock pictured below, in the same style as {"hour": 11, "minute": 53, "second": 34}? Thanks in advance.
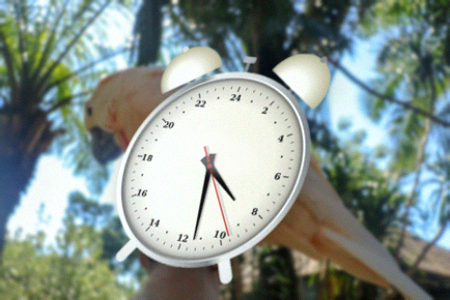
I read {"hour": 8, "minute": 28, "second": 24}
